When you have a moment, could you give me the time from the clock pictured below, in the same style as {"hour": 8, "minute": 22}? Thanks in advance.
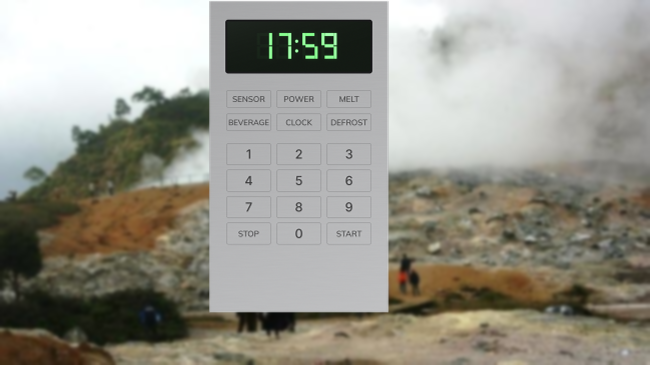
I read {"hour": 17, "minute": 59}
